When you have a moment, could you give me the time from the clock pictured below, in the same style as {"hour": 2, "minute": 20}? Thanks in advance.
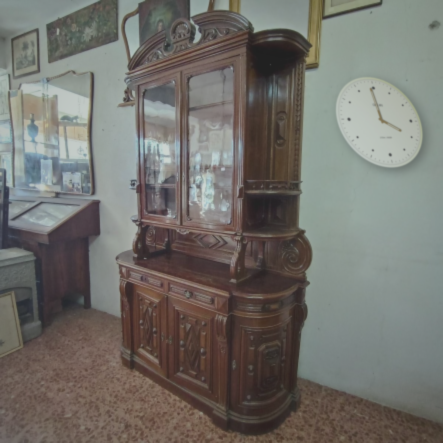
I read {"hour": 3, "minute": 59}
